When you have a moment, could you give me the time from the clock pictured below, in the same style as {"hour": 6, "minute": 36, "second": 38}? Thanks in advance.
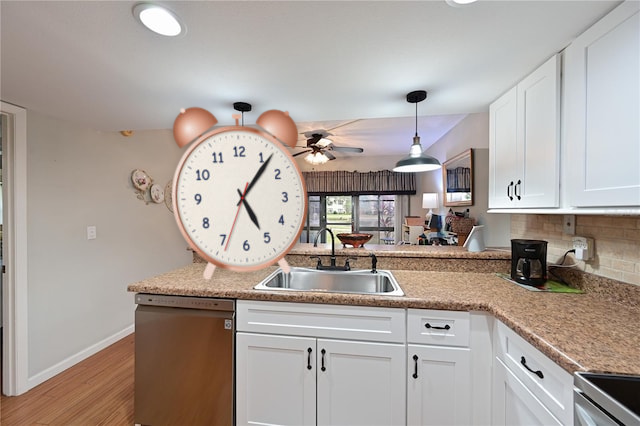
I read {"hour": 5, "minute": 6, "second": 34}
